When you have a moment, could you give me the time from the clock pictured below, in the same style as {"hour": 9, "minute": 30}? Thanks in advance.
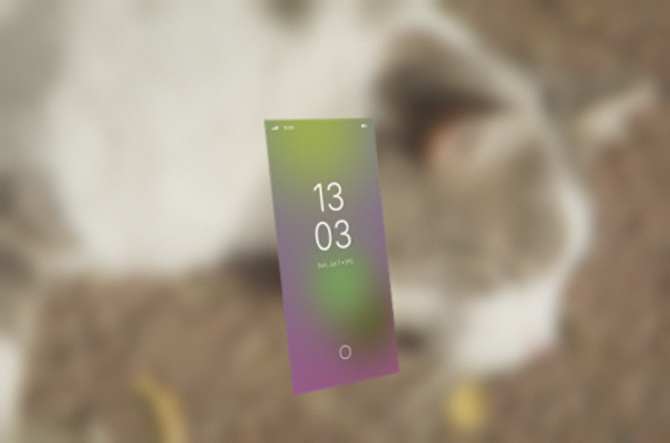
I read {"hour": 13, "minute": 3}
